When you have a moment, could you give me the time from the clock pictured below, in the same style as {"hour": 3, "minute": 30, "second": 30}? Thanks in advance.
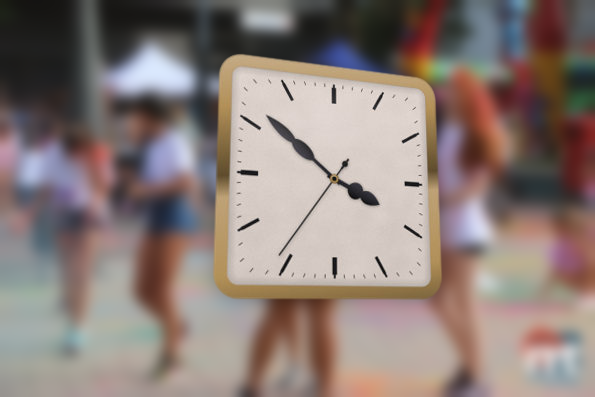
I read {"hour": 3, "minute": 51, "second": 36}
